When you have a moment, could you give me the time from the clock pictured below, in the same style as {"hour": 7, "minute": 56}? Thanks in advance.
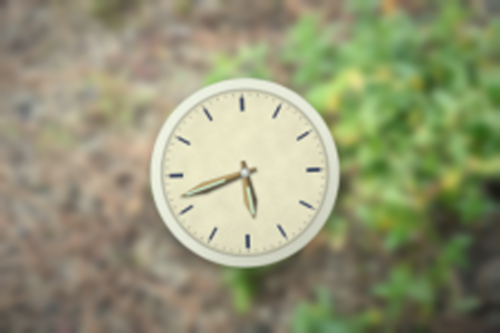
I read {"hour": 5, "minute": 42}
